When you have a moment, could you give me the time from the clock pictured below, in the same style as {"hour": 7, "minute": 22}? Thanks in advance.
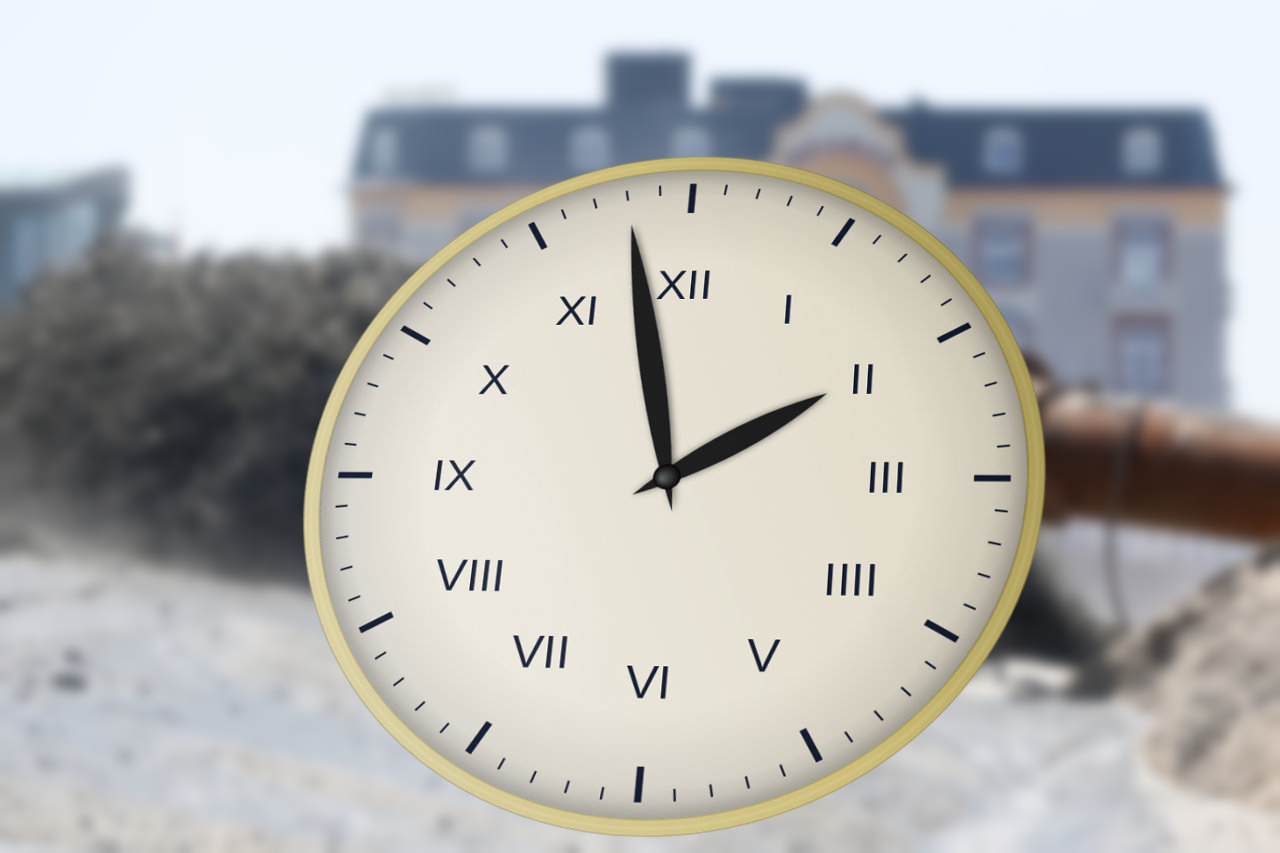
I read {"hour": 1, "minute": 58}
